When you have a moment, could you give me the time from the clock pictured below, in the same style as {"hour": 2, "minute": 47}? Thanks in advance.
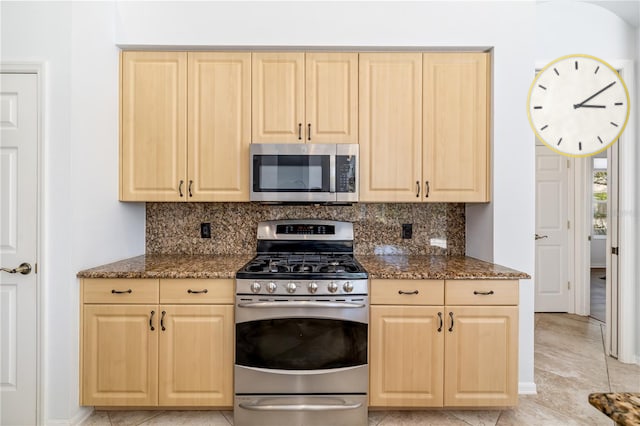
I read {"hour": 3, "minute": 10}
